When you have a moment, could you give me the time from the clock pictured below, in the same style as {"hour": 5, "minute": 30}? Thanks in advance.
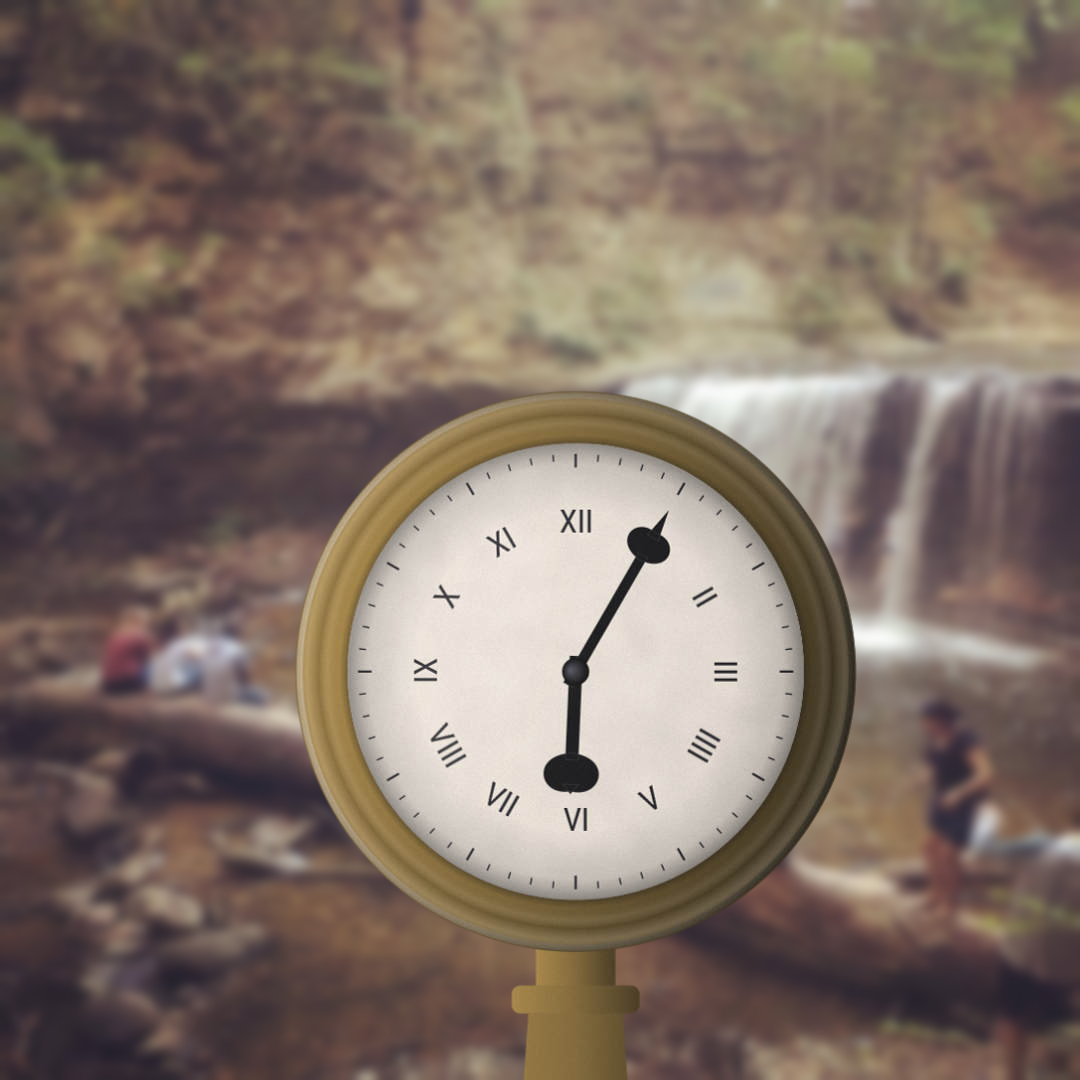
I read {"hour": 6, "minute": 5}
